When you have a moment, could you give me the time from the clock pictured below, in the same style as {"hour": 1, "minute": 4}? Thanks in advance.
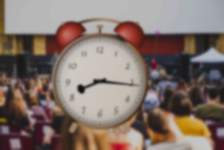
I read {"hour": 8, "minute": 16}
